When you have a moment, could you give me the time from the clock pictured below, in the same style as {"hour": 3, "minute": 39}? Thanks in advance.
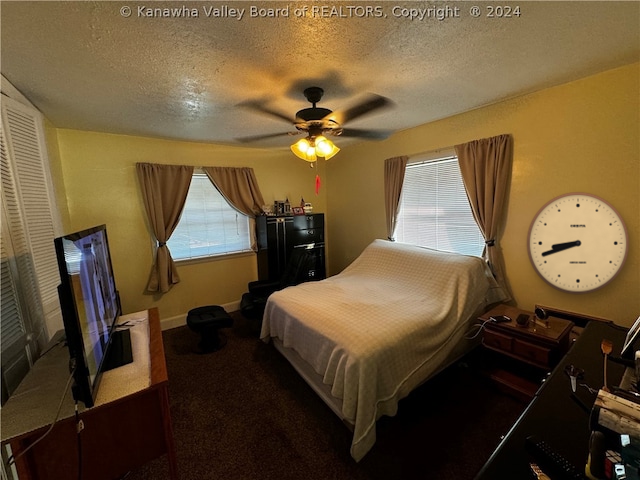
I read {"hour": 8, "minute": 42}
